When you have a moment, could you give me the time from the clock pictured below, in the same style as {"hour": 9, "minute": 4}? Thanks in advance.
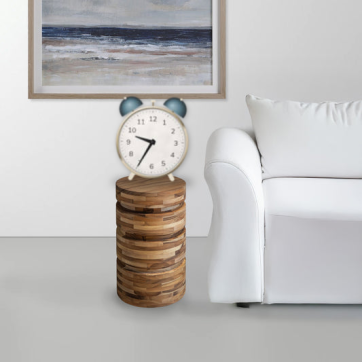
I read {"hour": 9, "minute": 35}
